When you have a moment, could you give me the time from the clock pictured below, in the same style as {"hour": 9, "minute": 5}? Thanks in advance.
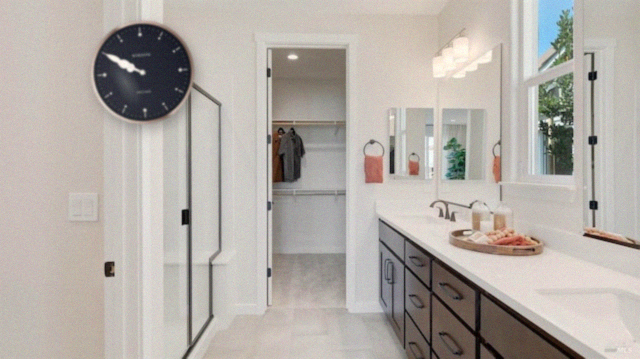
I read {"hour": 9, "minute": 50}
